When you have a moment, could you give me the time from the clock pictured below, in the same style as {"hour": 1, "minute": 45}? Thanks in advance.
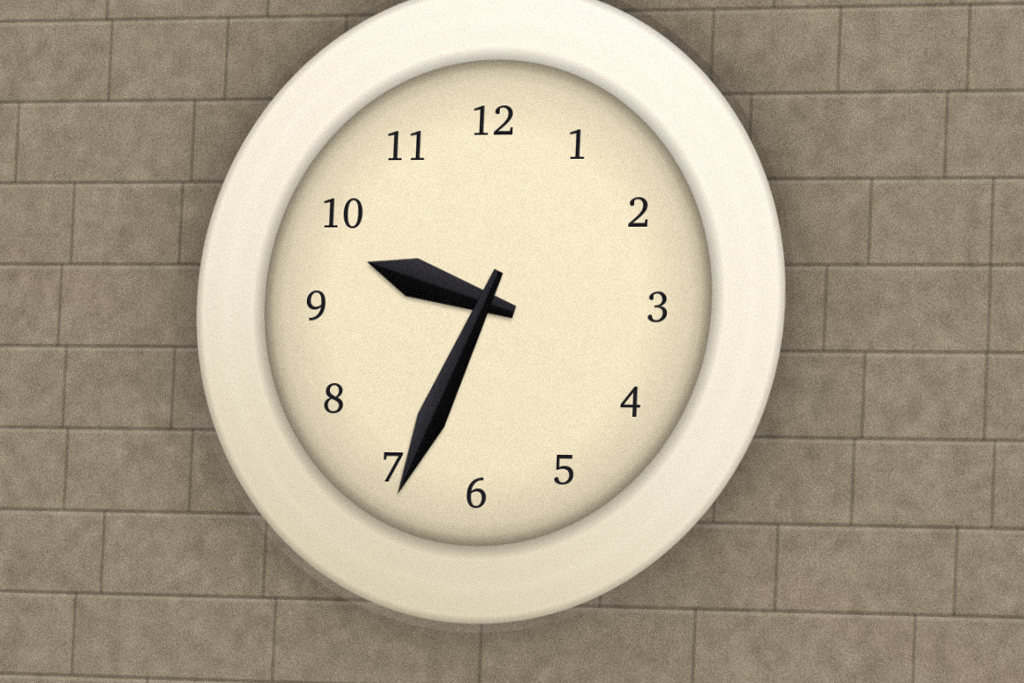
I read {"hour": 9, "minute": 34}
